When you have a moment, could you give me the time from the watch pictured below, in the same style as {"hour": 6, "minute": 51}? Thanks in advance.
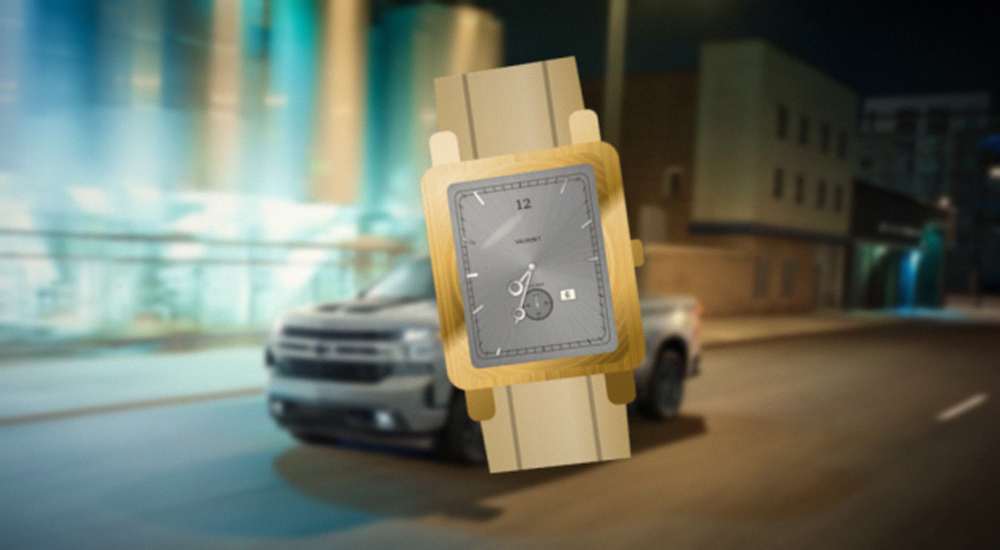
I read {"hour": 7, "minute": 34}
